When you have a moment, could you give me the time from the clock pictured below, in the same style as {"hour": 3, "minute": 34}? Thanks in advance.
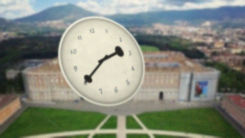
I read {"hour": 2, "minute": 40}
